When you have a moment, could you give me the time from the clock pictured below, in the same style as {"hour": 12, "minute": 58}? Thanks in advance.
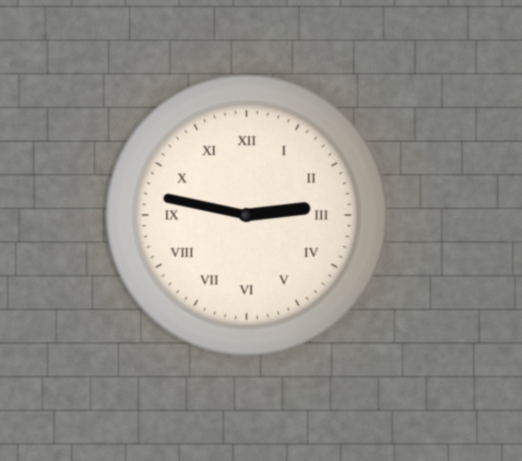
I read {"hour": 2, "minute": 47}
